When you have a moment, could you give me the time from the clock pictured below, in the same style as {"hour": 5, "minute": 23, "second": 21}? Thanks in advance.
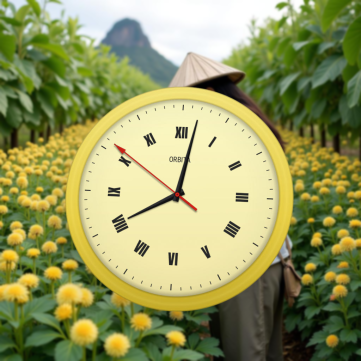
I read {"hour": 8, "minute": 1, "second": 51}
